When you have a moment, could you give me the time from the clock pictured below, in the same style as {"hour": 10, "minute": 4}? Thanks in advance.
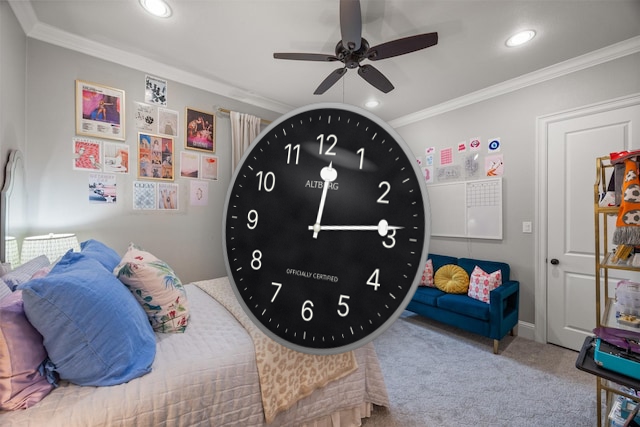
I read {"hour": 12, "minute": 14}
